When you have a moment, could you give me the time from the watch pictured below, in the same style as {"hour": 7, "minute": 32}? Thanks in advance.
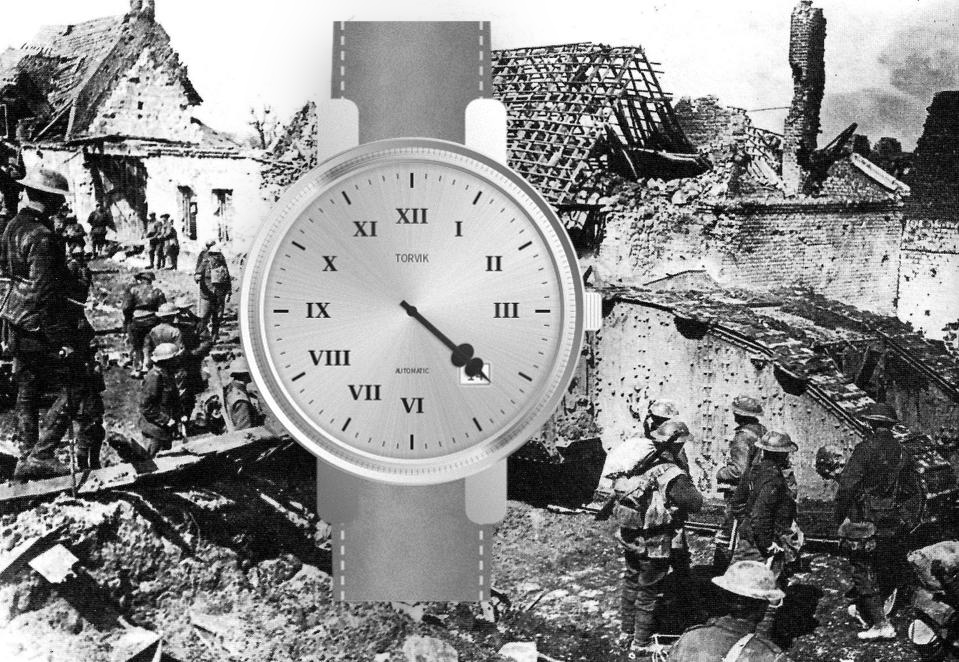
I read {"hour": 4, "minute": 22}
